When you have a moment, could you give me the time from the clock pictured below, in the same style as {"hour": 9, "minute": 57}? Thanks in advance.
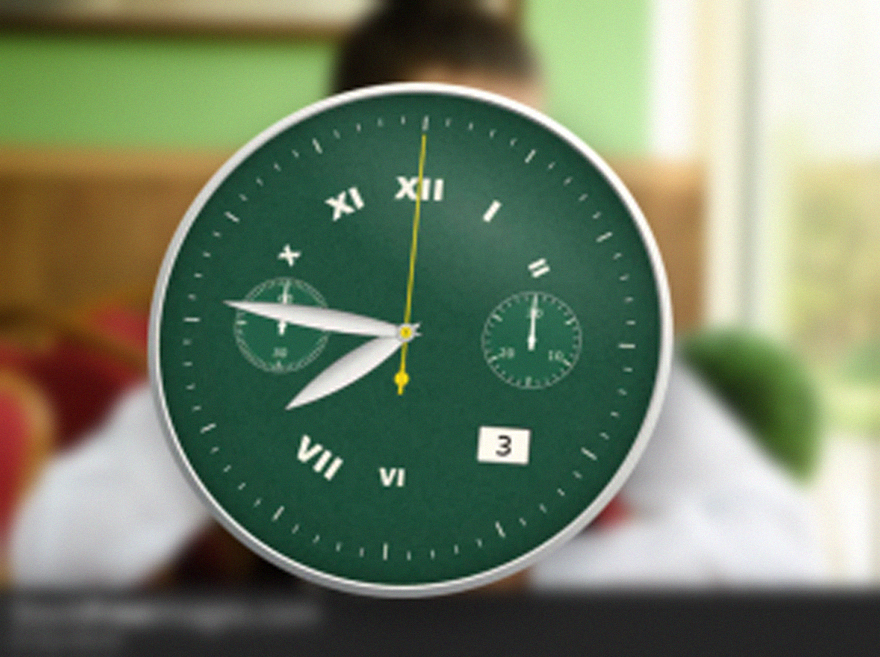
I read {"hour": 7, "minute": 46}
